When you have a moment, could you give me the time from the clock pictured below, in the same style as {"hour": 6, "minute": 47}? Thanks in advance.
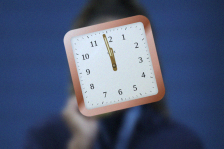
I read {"hour": 11, "minute": 59}
